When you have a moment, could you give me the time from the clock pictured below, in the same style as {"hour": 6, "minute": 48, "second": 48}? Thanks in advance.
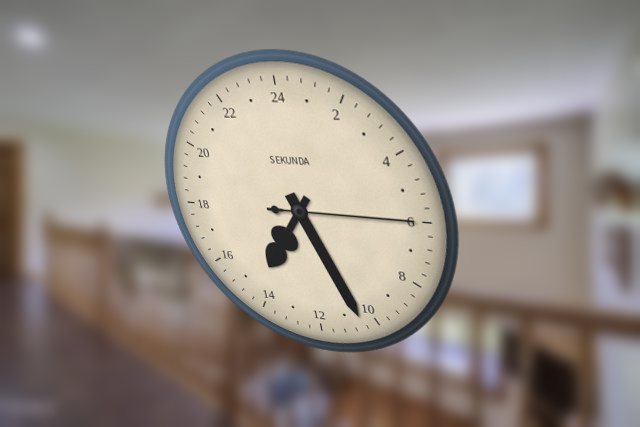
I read {"hour": 14, "minute": 26, "second": 15}
